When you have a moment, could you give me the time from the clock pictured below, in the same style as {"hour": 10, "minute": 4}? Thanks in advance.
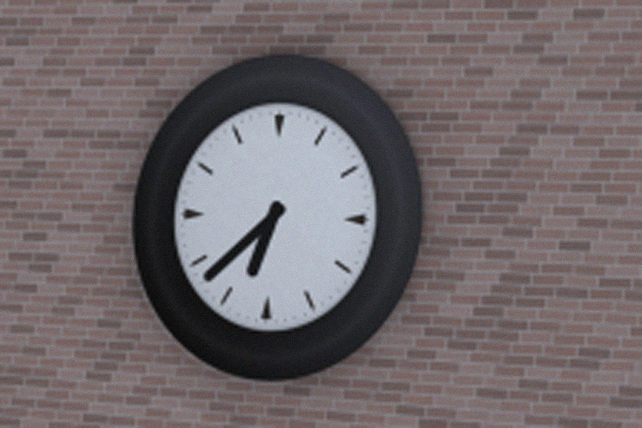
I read {"hour": 6, "minute": 38}
